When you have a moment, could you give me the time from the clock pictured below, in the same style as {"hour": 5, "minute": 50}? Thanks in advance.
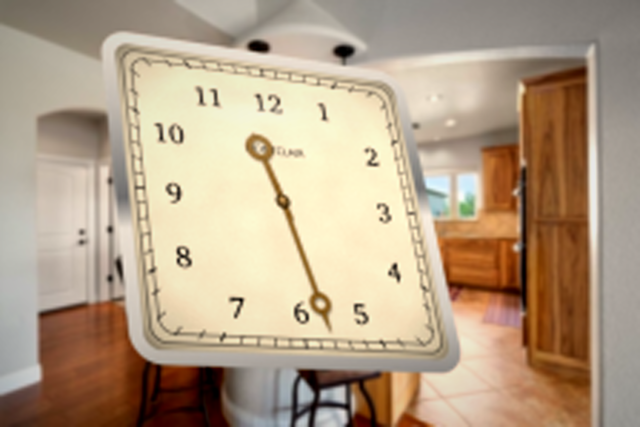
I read {"hour": 11, "minute": 28}
